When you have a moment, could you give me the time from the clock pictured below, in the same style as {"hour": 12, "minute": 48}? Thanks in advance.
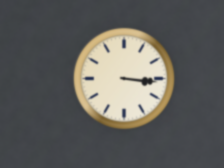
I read {"hour": 3, "minute": 16}
